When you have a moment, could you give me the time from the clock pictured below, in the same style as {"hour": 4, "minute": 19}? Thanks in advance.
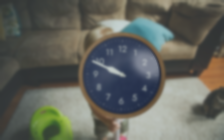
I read {"hour": 9, "minute": 49}
